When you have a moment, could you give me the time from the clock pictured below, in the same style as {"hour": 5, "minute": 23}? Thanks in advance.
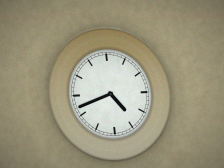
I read {"hour": 4, "minute": 42}
